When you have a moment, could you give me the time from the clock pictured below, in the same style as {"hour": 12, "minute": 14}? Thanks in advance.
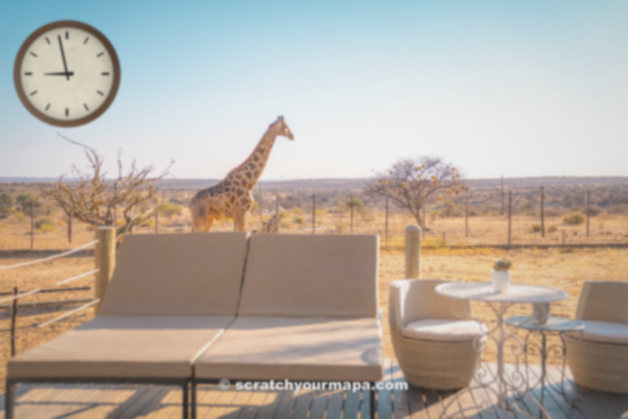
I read {"hour": 8, "minute": 58}
